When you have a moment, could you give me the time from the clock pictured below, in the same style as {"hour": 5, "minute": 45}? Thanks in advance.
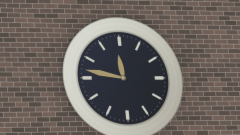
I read {"hour": 11, "minute": 47}
